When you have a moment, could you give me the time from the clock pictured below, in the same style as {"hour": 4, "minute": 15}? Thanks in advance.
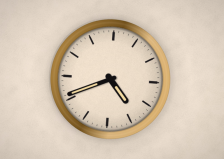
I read {"hour": 4, "minute": 41}
